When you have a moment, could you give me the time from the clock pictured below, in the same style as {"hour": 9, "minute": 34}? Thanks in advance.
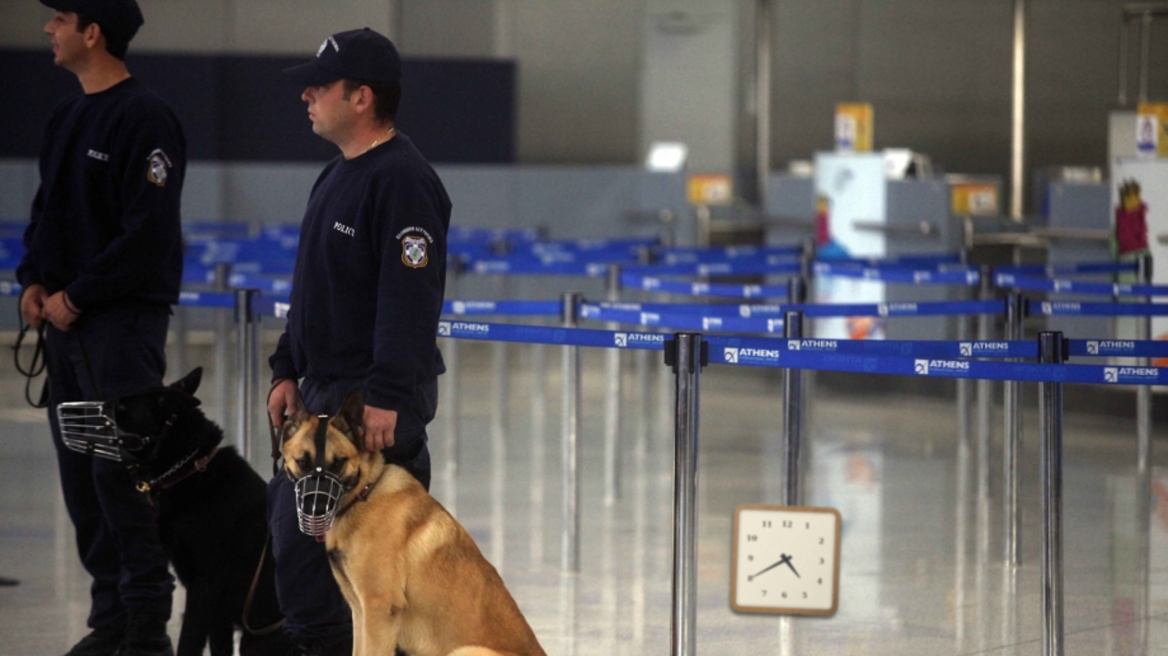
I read {"hour": 4, "minute": 40}
